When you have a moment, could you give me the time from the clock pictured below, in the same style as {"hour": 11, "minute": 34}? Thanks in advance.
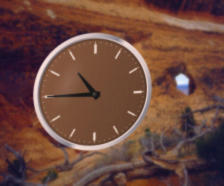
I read {"hour": 10, "minute": 45}
